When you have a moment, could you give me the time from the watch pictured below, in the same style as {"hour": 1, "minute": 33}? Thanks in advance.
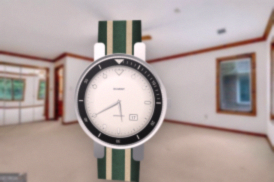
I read {"hour": 5, "minute": 40}
